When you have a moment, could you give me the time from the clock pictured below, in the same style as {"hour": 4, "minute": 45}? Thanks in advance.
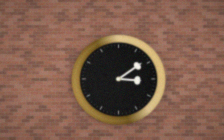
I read {"hour": 3, "minute": 9}
